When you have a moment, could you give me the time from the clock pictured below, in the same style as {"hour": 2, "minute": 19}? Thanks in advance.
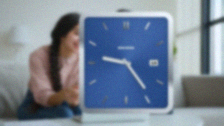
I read {"hour": 9, "minute": 24}
